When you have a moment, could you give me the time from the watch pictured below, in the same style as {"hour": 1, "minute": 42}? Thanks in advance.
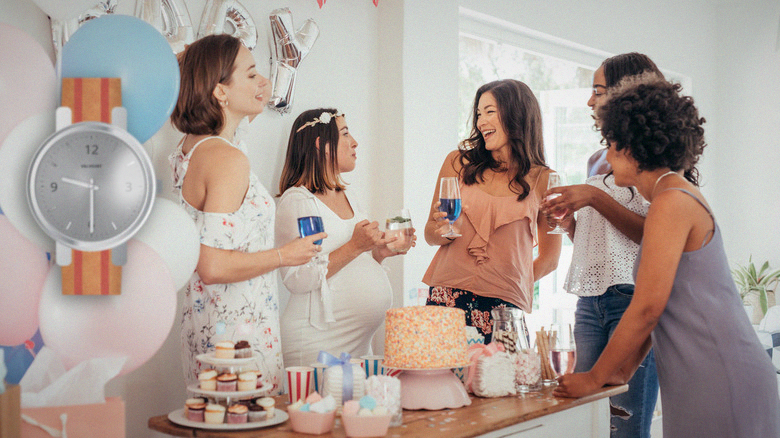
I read {"hour": 9, "minute": 30}
